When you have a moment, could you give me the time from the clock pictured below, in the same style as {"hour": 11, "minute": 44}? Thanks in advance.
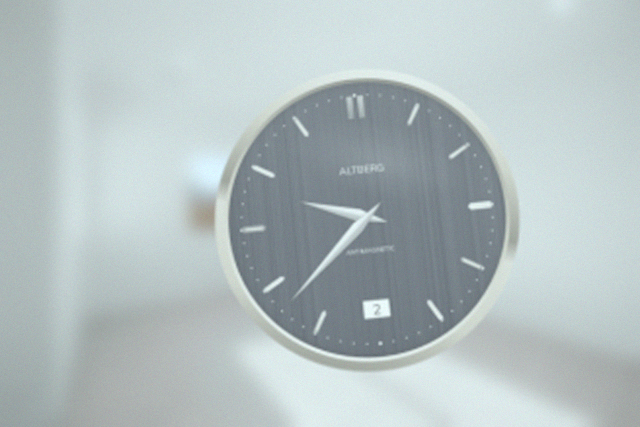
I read {"hour": 9, "minute": 38}
